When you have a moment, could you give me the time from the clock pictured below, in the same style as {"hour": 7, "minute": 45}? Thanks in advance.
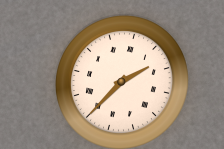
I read {"hour": 1, "minute": 35}
